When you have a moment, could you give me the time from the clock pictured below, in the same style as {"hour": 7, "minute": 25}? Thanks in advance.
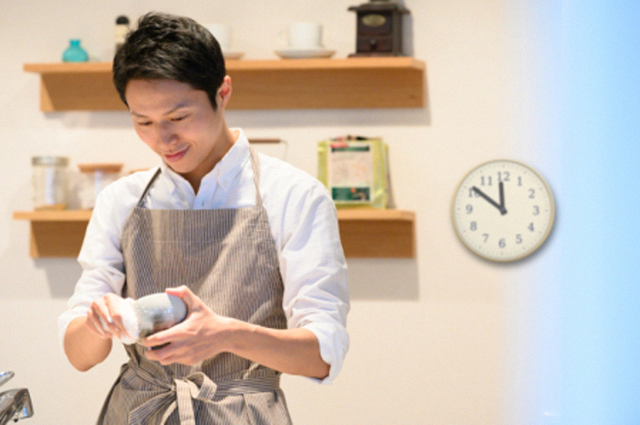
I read {"hour": 11, "minute": 51}
